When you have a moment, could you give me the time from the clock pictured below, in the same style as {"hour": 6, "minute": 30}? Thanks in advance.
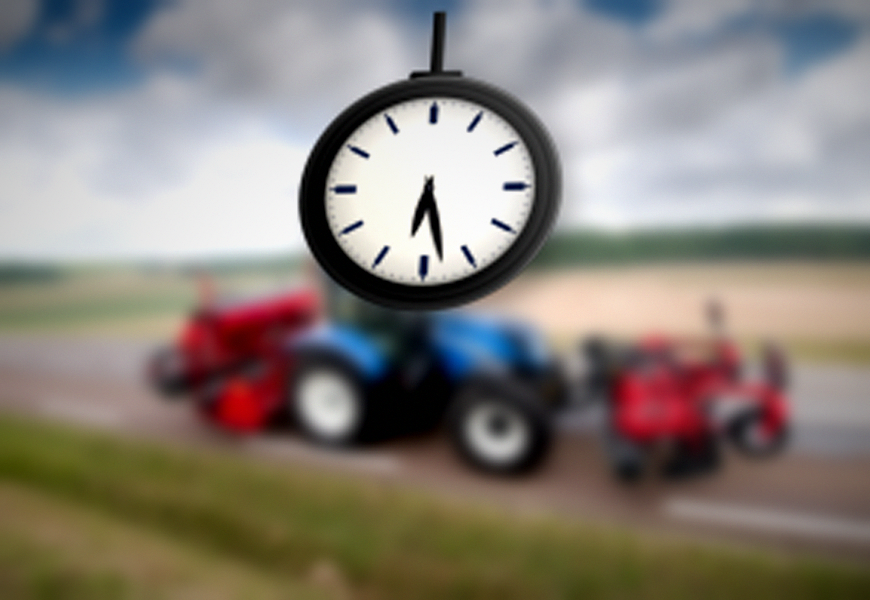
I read {"hour": 6, "minute": 28}
